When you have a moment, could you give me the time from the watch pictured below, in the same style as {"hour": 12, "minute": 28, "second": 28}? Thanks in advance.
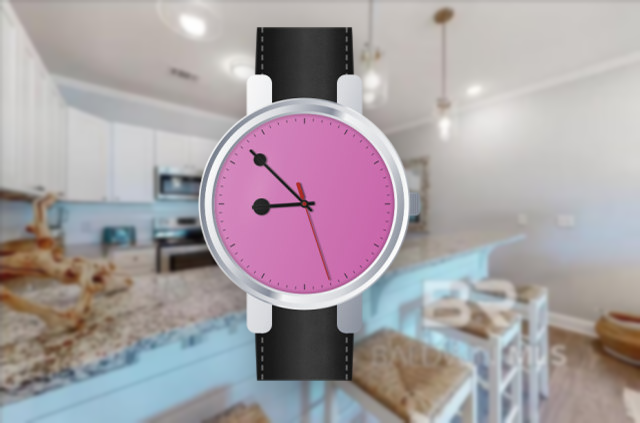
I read {"hour": 8, "minute": 52, "second": 27}
